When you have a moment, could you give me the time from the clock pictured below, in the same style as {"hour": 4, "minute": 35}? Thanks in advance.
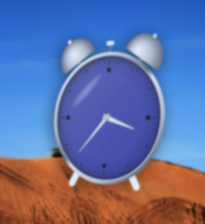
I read {"hour": 3, "minute": 37}
